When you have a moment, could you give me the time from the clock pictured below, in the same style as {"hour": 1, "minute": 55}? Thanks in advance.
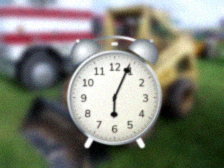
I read {"hour": 6, "minute": 4}
